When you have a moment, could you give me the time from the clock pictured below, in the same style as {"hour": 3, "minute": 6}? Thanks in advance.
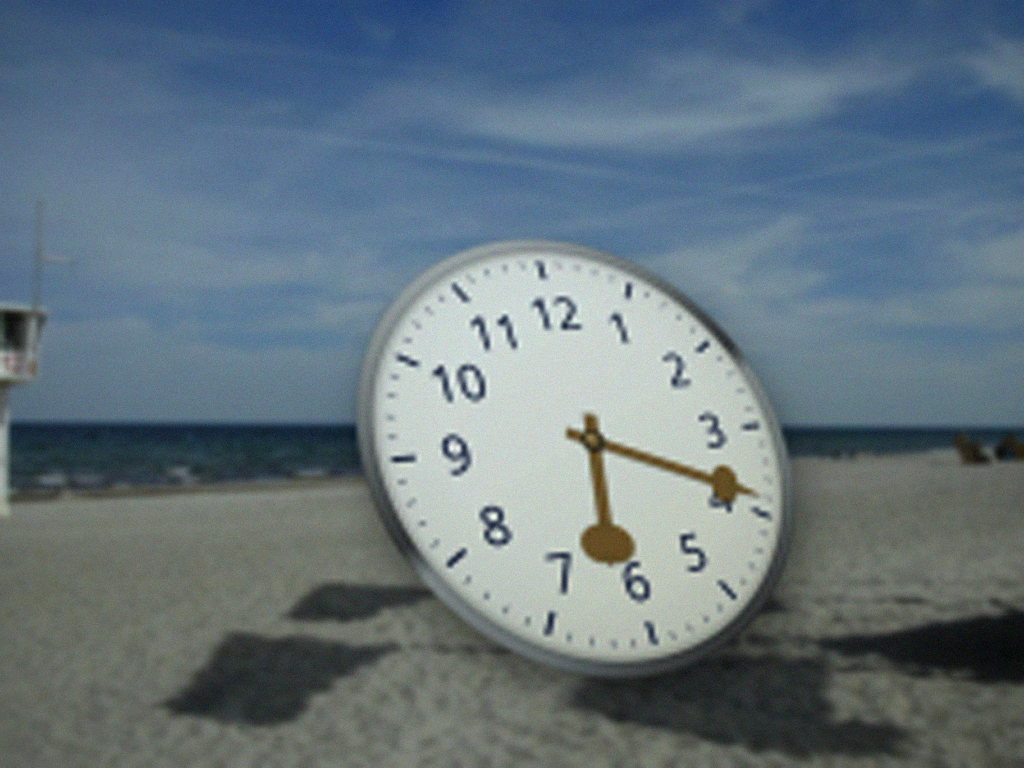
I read {"hour": 6, "minute": 19}
